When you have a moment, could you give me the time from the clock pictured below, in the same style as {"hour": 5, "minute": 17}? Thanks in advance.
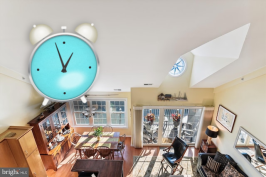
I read {"hour": 12, "minute": 57}
